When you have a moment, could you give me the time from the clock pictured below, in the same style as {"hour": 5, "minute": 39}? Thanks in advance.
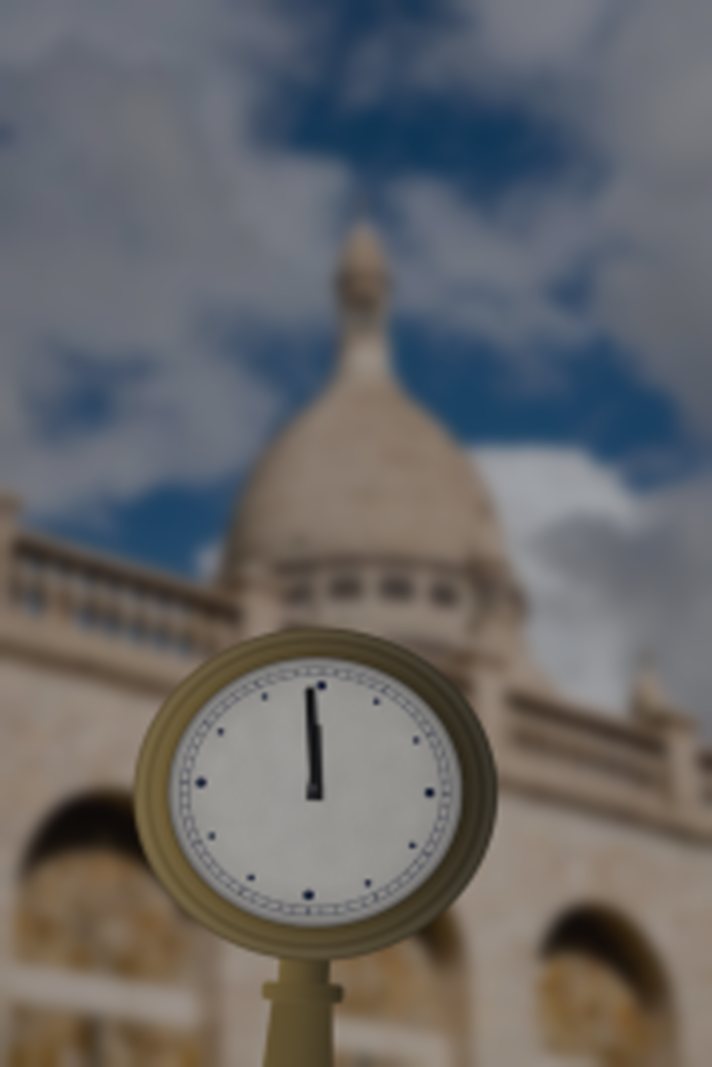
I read {"hour": 11, "minute": 59}
